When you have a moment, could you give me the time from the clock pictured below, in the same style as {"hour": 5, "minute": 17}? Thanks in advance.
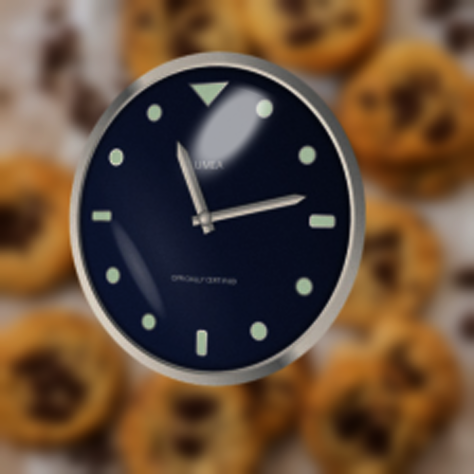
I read {"hour": 11, "minute": 13}
